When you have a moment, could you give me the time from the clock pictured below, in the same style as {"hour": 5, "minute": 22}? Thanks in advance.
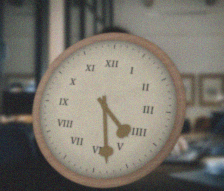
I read {"hour": 4, "minute": 28}
